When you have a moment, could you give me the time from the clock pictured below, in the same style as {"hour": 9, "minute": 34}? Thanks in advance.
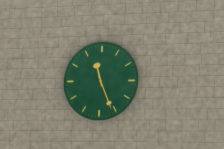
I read {"hour": 11, "minute": 26}
